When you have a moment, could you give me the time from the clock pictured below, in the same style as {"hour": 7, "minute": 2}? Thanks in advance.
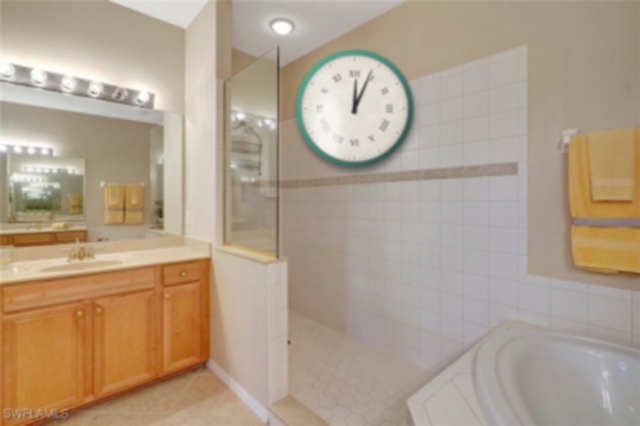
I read {"hour": 12, "minute": 4}
